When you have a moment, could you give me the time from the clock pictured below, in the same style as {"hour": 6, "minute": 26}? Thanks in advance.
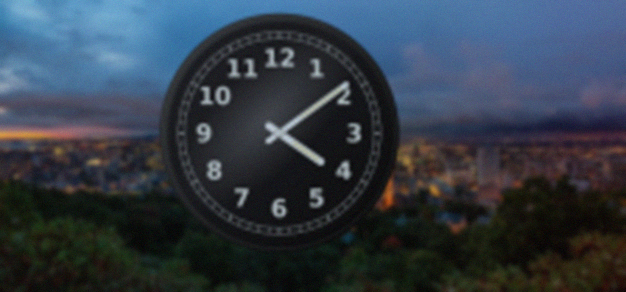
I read {"hour": 4, "minute": 9}
